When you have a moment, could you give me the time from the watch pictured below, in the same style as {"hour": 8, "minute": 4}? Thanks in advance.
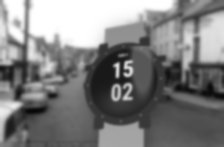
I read {"hour": 15, "minute": 2}
